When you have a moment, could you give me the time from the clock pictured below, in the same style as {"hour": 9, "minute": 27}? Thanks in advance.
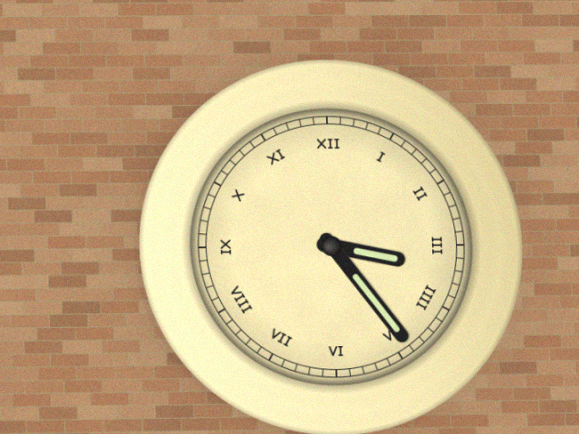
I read {"hour": 3, "minute": 24}
